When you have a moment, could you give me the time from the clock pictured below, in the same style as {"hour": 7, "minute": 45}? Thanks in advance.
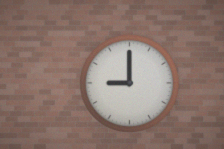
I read {"hour": 9, "minute": 0}
